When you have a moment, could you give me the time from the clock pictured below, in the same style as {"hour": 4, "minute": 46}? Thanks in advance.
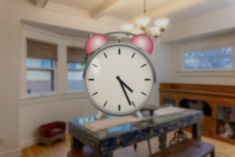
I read {"hour": 4, "minute": 26}
